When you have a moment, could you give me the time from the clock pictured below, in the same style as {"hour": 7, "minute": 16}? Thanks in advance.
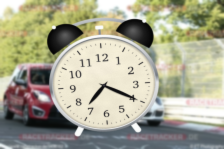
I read {"hour": 7, "minute": 20}
